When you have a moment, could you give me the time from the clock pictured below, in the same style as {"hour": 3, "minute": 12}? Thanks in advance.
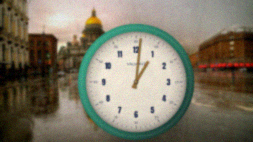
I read {"hour": 1, "minute": 1}
